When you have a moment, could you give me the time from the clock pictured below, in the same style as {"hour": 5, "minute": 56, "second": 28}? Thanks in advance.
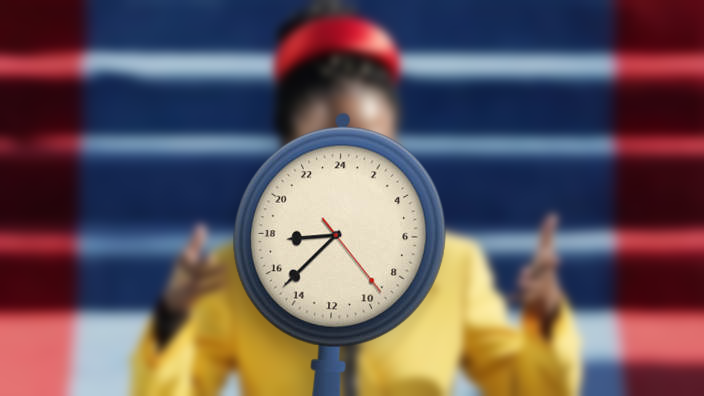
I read {"hour": 17, "minute": 37, "second": 23}
